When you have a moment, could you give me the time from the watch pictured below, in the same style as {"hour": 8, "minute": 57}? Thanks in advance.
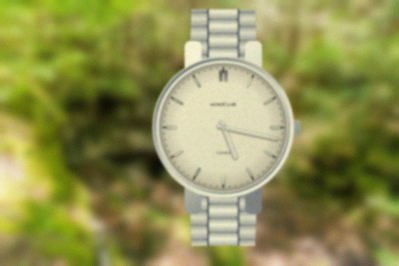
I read {"hour": 5, "minute": 17}
